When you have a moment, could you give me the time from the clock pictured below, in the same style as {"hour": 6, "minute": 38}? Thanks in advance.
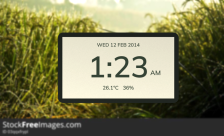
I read {"hour": 1, "minute": 23}
